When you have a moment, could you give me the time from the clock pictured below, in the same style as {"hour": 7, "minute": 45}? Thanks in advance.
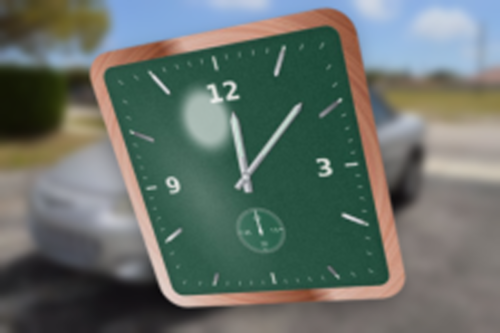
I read {"hour": 12, "minute": 8}
